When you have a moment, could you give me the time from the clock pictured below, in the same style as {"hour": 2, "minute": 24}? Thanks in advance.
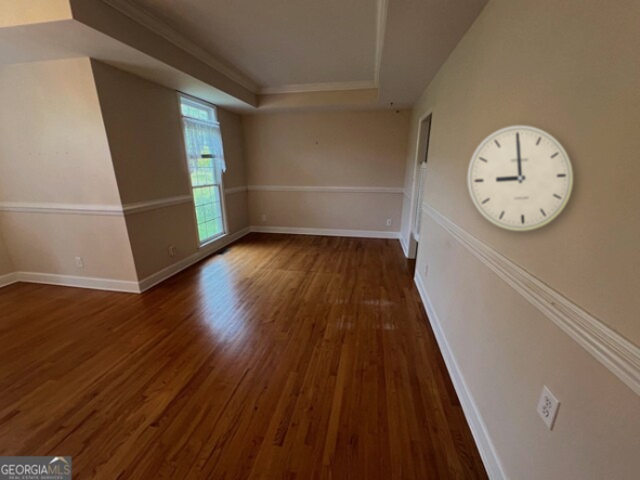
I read {"hour": 9, "minute": 0}
